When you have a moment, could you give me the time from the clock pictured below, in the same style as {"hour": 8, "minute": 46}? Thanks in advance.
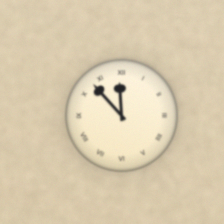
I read {"hour": 11, "minute": 53}
